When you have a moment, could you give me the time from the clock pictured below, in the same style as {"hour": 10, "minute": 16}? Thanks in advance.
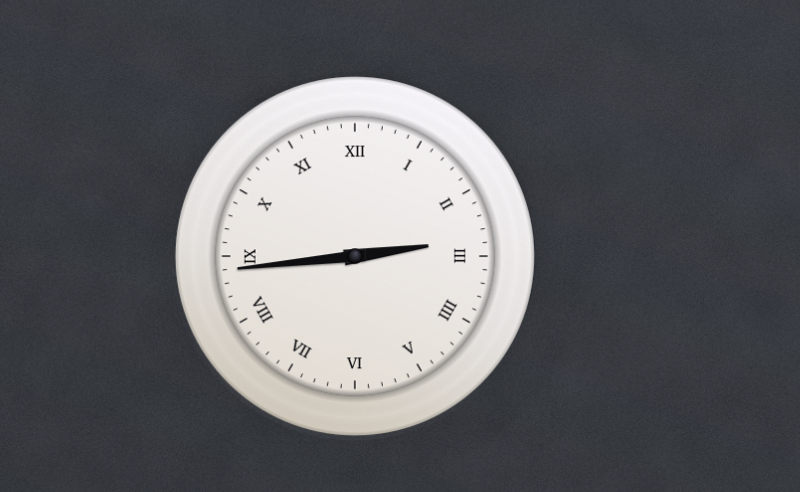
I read {"hour": 2, "minute": 44}
